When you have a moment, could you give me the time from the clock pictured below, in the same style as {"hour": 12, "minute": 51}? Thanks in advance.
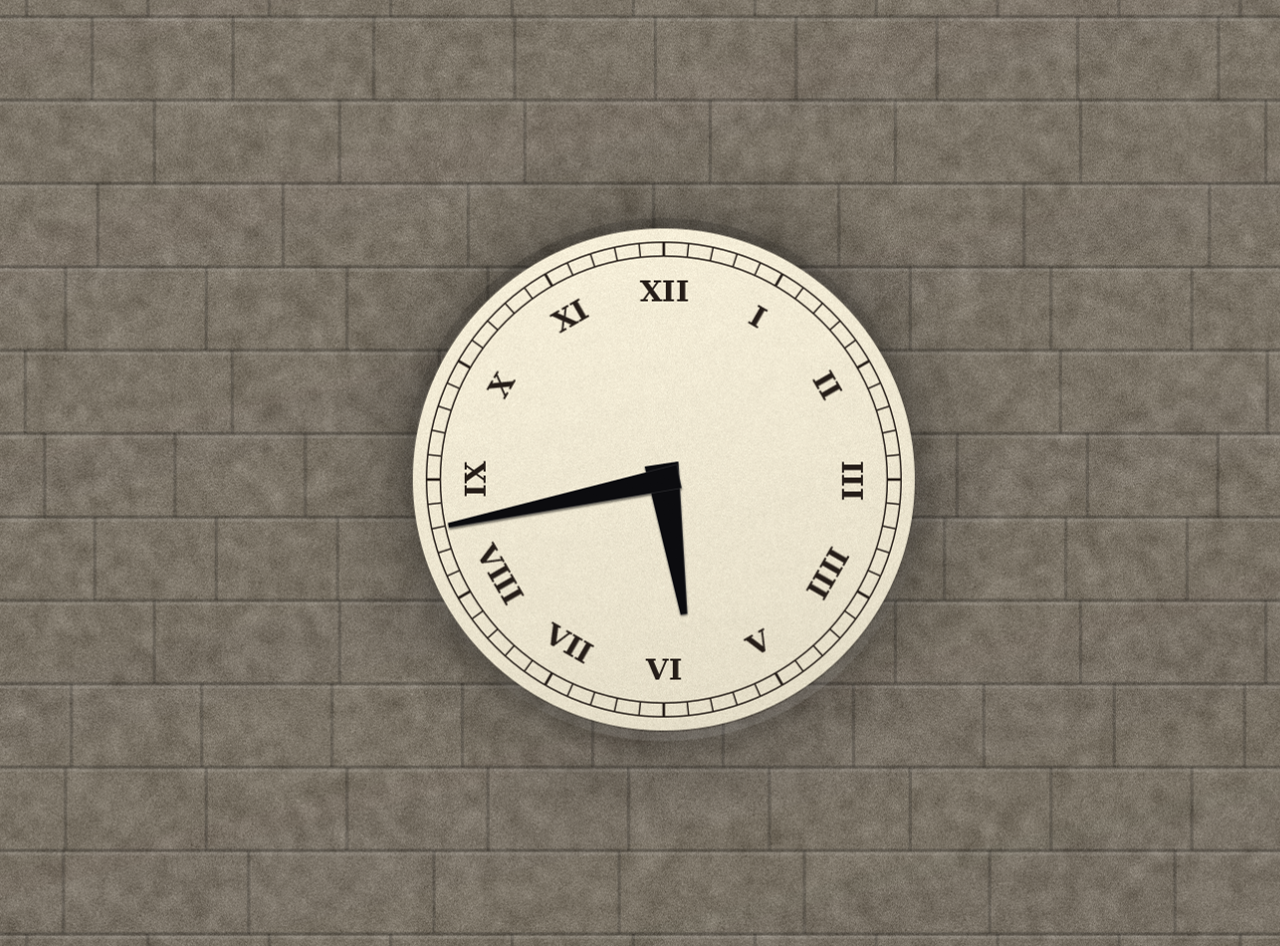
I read {"hour": 5, "minute": 43}
